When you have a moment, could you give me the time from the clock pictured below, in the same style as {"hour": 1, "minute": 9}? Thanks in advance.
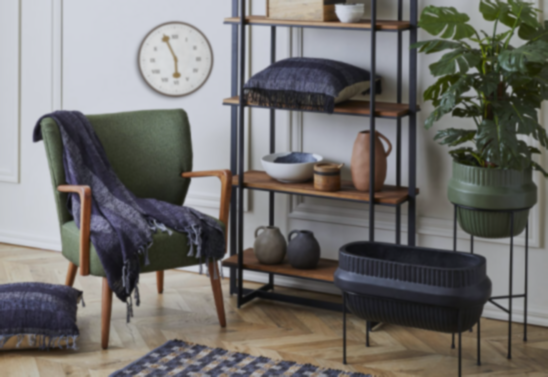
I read {"hour": 5, "minute": 56}
